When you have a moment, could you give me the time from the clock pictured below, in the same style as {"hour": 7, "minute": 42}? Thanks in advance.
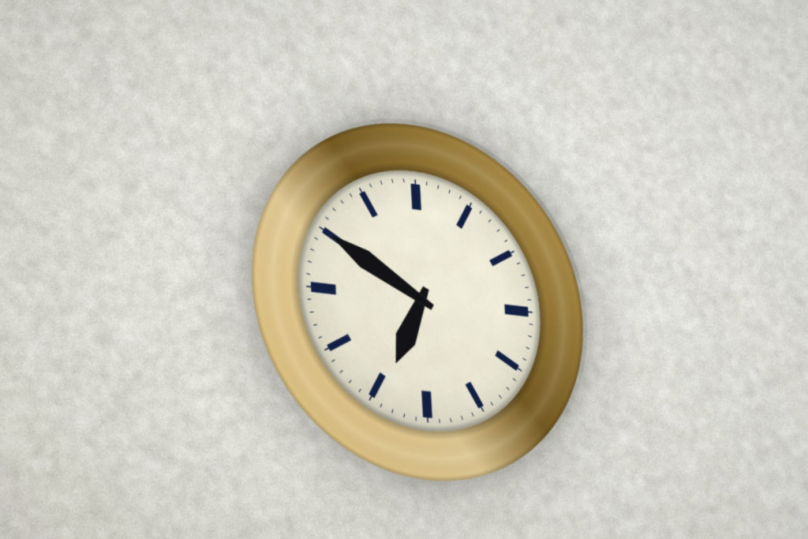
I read {"hour": 6, "minute": 50}
